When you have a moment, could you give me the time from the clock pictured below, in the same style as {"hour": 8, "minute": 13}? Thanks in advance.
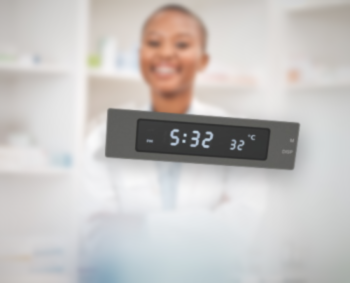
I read {"hour": 5, "minute": 32}
